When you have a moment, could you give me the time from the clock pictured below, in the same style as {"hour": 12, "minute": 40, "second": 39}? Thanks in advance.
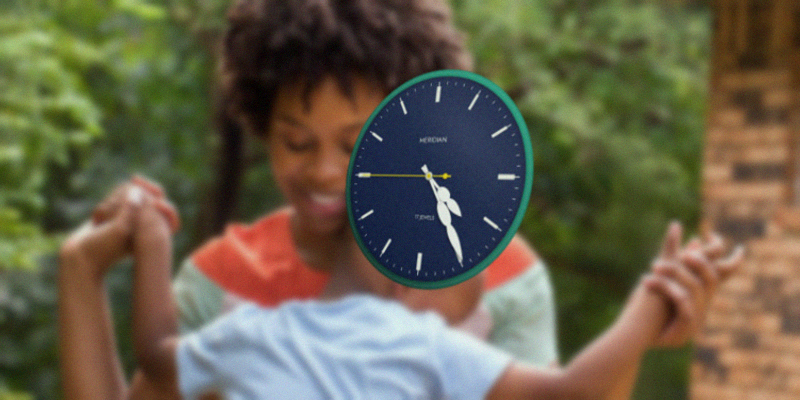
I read {"hour": 4, "minute": 24, "second": 45}
